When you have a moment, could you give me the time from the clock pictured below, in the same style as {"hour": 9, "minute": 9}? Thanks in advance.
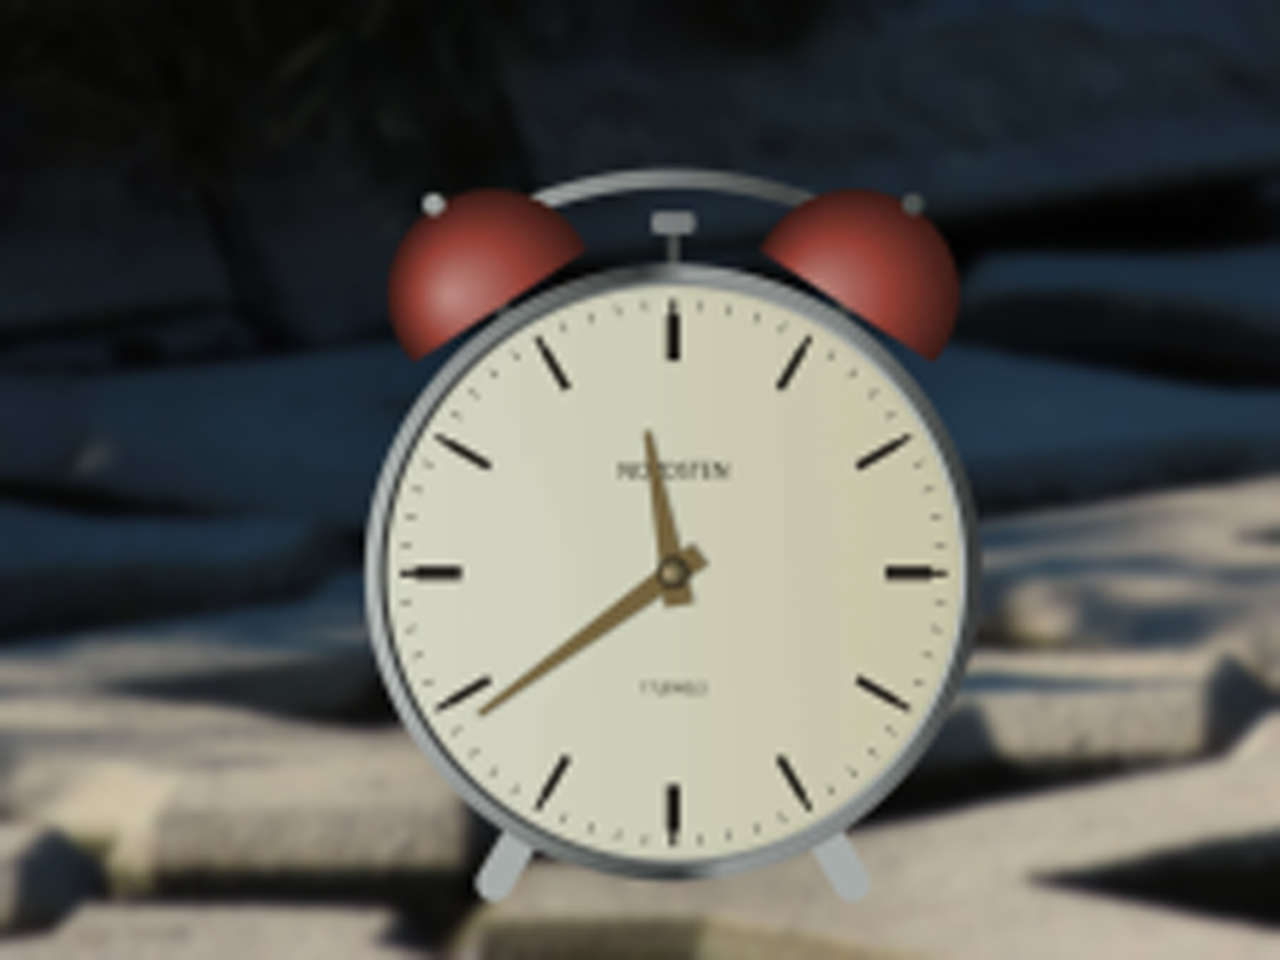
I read {"hour": 11, "minute": 39}
